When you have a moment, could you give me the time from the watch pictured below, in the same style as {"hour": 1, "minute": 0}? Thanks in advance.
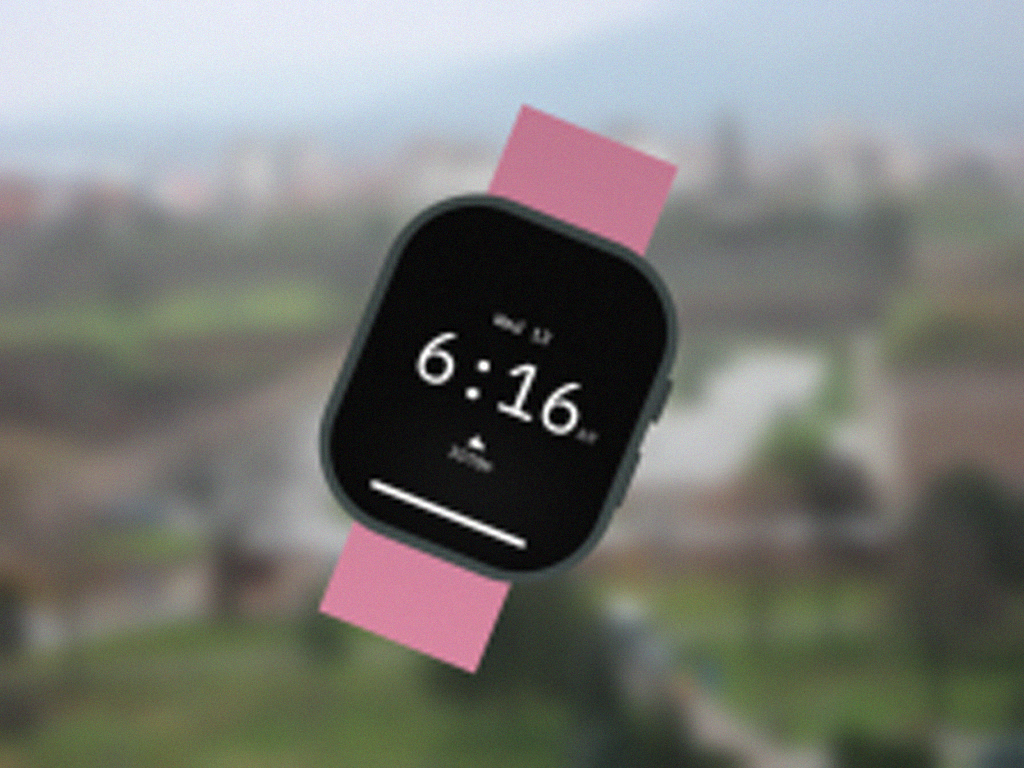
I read {"hour": 6, "minute": 16}
